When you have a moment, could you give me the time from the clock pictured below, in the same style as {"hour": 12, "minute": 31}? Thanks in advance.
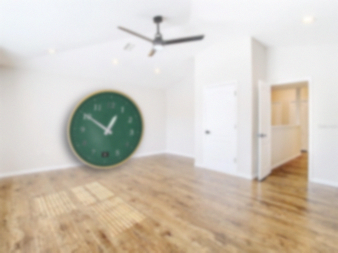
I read {"hour": 12, "minute": 50}
